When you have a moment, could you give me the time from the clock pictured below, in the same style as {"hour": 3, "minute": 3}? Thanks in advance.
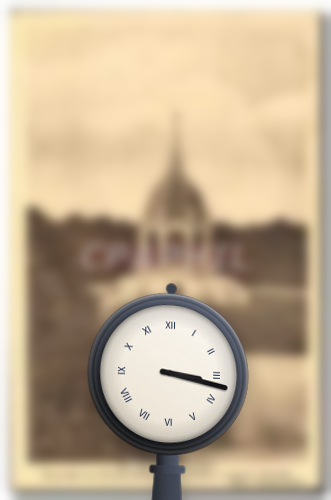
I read {"hour": 3, "minute": 17}
